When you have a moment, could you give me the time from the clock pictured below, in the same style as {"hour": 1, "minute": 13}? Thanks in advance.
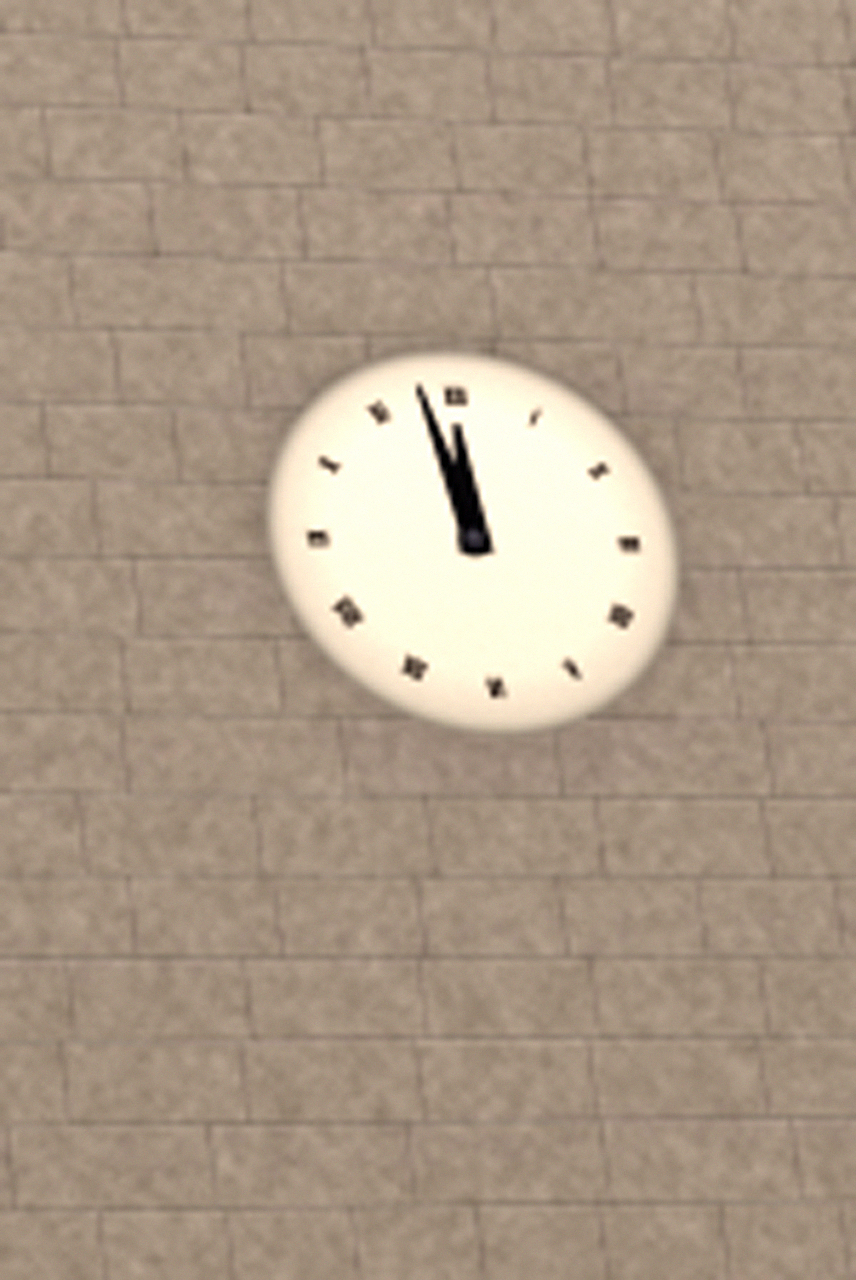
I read {"hour": 11, "minute": 58}
